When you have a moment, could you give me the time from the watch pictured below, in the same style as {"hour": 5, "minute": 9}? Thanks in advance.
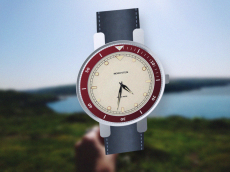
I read {"hour": 4, "minute": 32}
